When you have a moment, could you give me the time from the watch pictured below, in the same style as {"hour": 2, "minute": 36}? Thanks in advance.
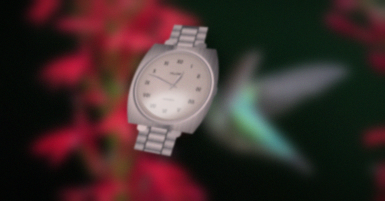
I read {"hour": 12, "minute": 48}
